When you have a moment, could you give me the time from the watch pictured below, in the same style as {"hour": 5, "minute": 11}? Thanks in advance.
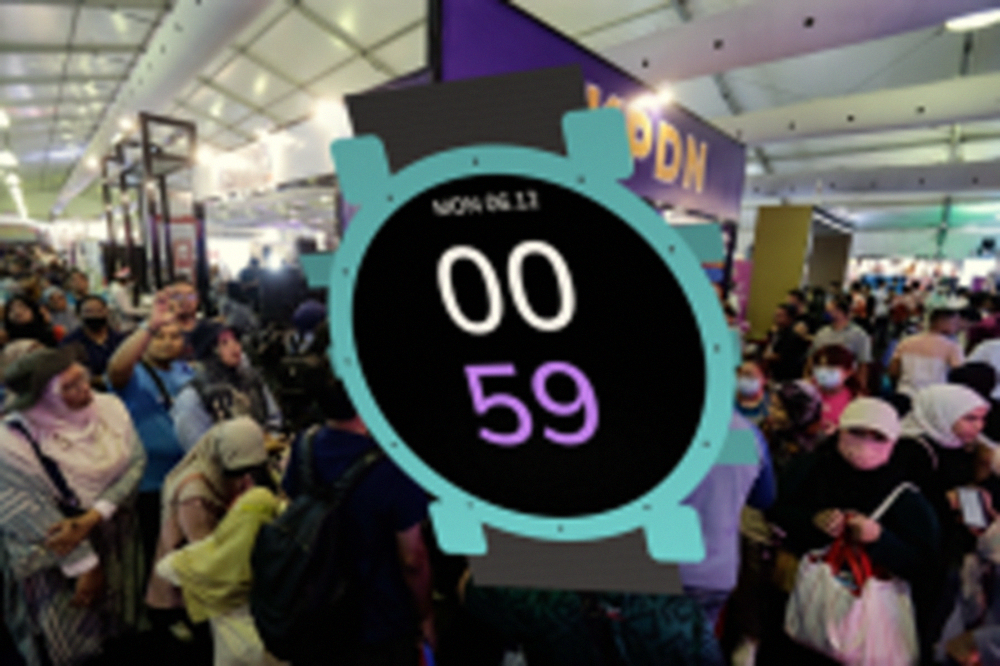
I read {"hour": 0, "minute": 59}
